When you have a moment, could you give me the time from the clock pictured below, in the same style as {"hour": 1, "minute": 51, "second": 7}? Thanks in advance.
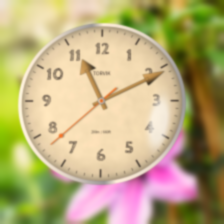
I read {"hour": 11, "minute": 10, "second": 38}
